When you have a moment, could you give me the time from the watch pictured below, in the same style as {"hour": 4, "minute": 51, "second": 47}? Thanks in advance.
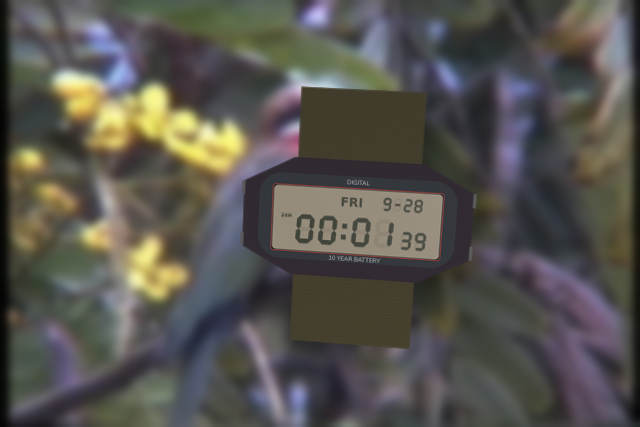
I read {"hour": 0, "minute": 1, "second": 39}
